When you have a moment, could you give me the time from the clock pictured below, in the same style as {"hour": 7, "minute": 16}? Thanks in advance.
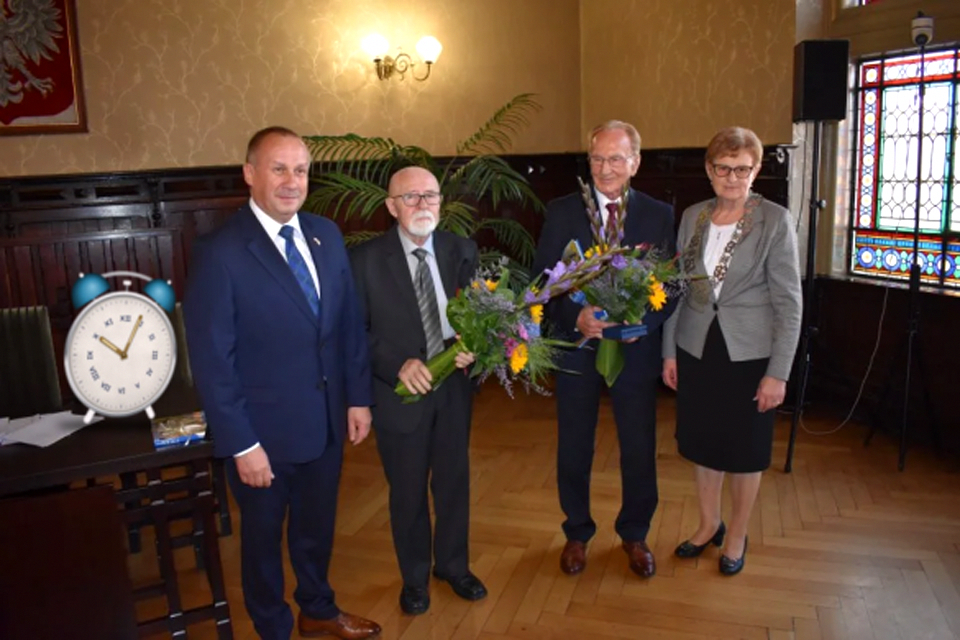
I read {"hour": 10, "minute": 4}
